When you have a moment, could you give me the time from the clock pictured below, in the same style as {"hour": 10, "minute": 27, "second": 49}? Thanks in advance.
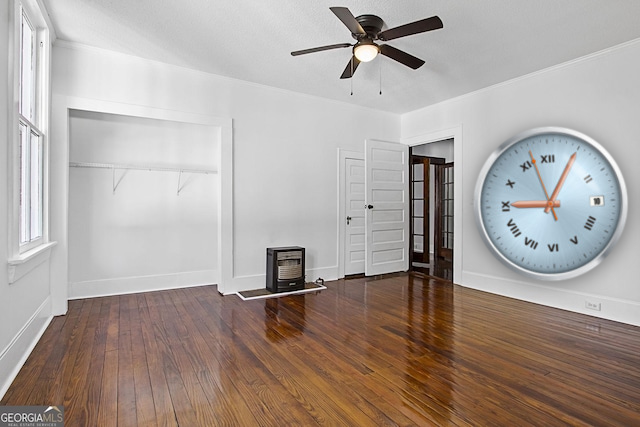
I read {"hour": 9, "minute": 4, "second": 57}
